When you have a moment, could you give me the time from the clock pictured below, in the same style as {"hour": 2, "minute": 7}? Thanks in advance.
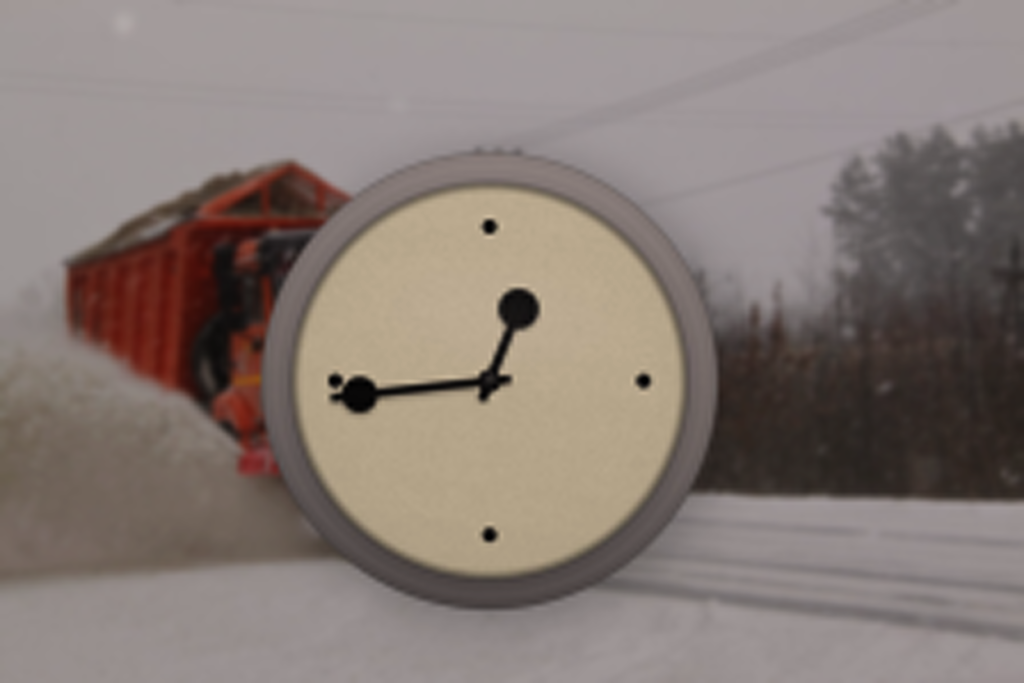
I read {"hour": 12, "minute": 44}
